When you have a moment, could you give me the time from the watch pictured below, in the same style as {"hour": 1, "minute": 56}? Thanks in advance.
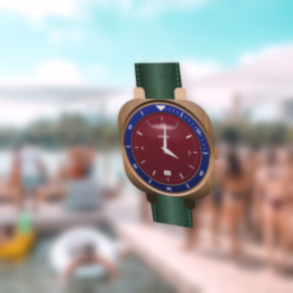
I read {"hour": 4, "minute": 1}
